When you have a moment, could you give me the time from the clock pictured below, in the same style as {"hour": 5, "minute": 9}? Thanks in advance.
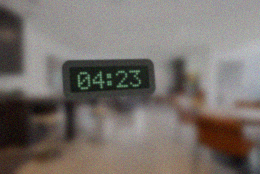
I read {"hour": 4, "minute": 23}
